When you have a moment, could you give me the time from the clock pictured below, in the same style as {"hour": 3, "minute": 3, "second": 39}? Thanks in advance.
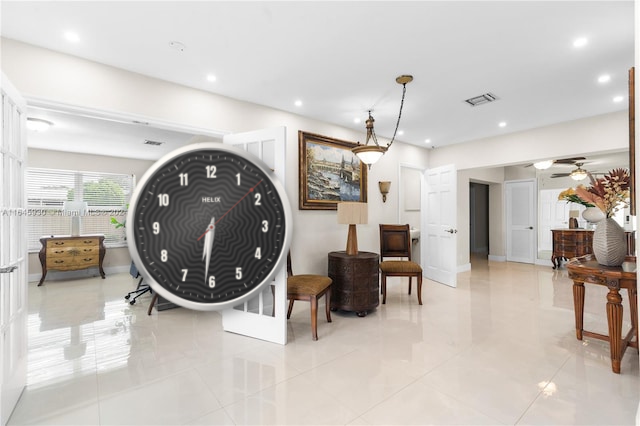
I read {"hour": 6, "minute": 31, "second": 8}
